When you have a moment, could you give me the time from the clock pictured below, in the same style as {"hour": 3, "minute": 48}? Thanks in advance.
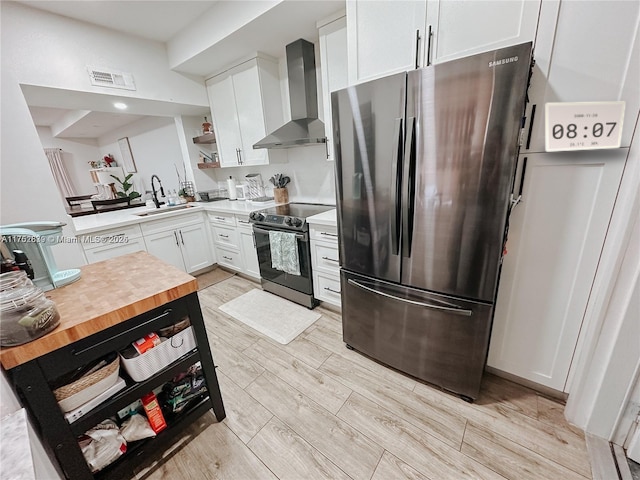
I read {"hour": 8, "minute": 7}
